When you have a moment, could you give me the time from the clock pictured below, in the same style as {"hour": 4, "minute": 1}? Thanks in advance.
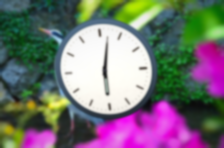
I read {"hour": 6, "minute": 2}
